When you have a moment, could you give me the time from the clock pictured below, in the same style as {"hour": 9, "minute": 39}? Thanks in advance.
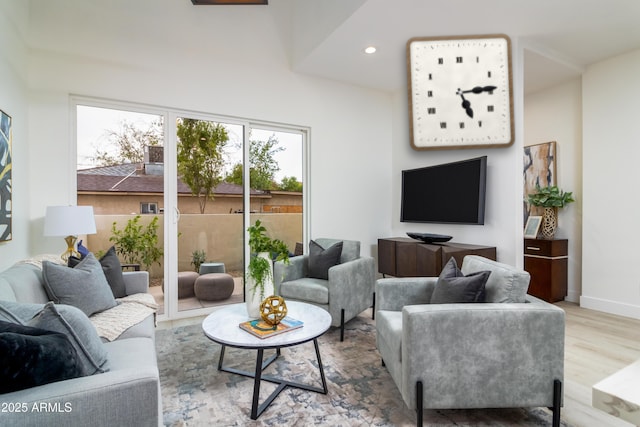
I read {"hour": 5, "minute": 14}
